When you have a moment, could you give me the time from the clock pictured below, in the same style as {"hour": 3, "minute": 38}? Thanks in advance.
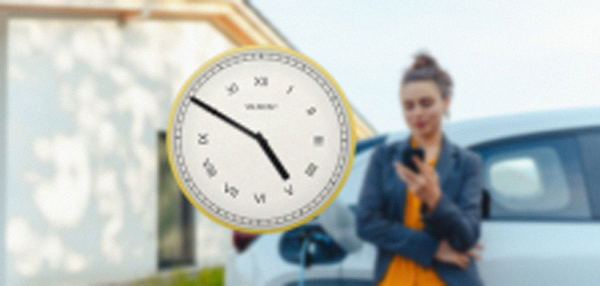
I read {"hour": 4, "minute": 50}
